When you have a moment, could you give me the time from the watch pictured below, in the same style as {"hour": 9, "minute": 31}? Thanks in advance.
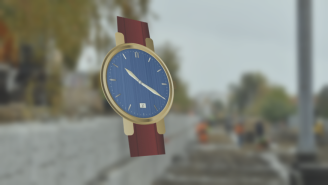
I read {"hour": 10, "minute": 20}
